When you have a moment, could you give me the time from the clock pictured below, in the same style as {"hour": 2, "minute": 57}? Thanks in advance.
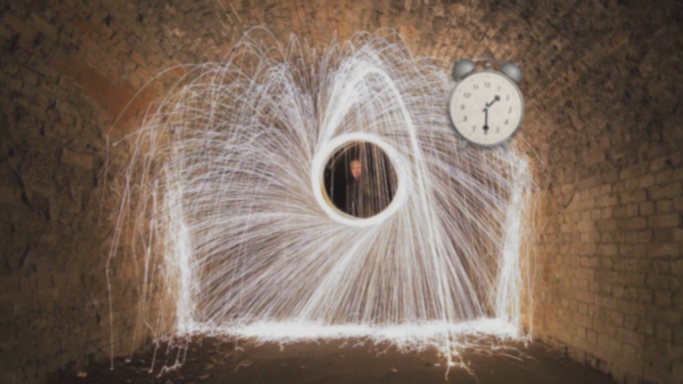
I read {"hour": 1, "minute": 30}
